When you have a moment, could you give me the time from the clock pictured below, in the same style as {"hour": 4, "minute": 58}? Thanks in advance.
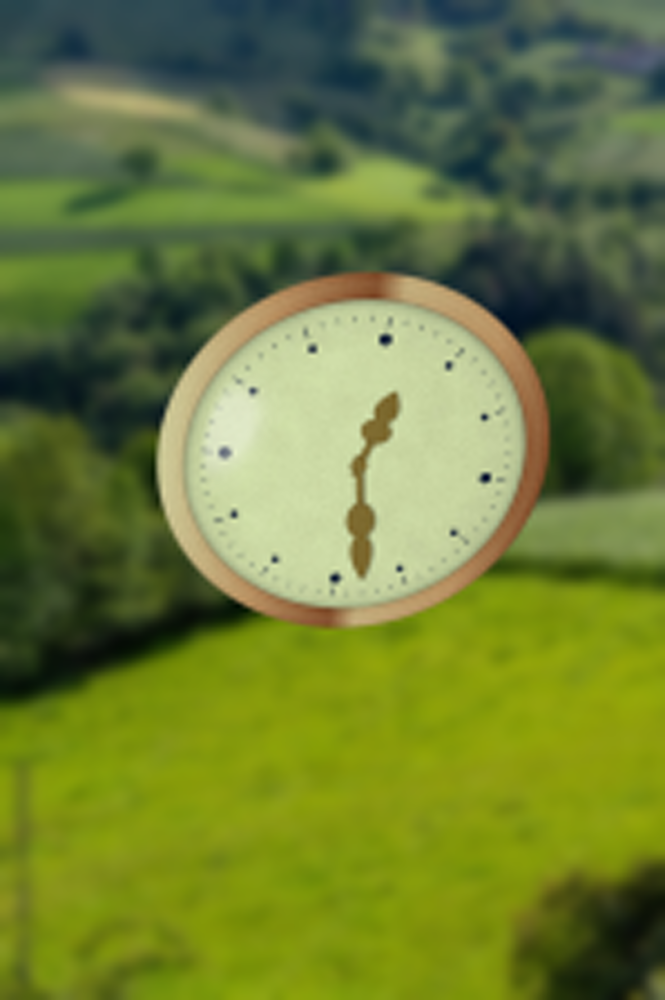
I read {"hour": 12, "minute": 28}
